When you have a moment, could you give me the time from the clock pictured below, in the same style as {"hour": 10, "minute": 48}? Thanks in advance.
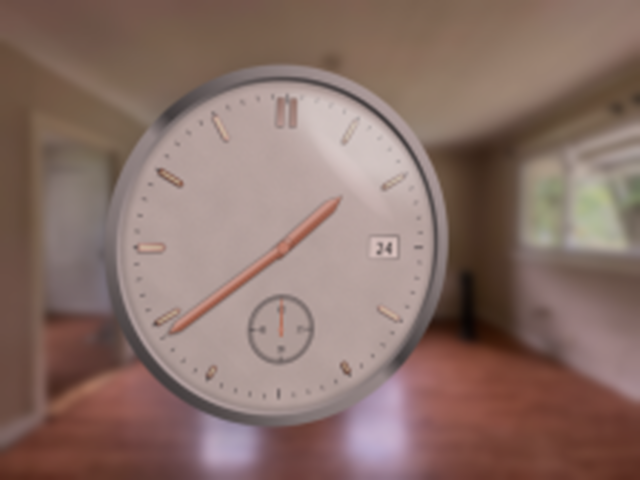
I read {"hour": 1, "minute": 39}
